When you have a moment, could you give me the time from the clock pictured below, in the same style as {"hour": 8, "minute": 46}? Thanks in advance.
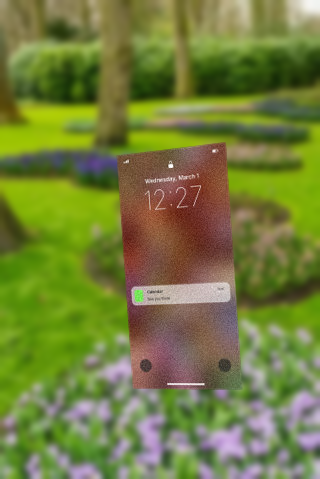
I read {"hour": 12, "minute": 27}
